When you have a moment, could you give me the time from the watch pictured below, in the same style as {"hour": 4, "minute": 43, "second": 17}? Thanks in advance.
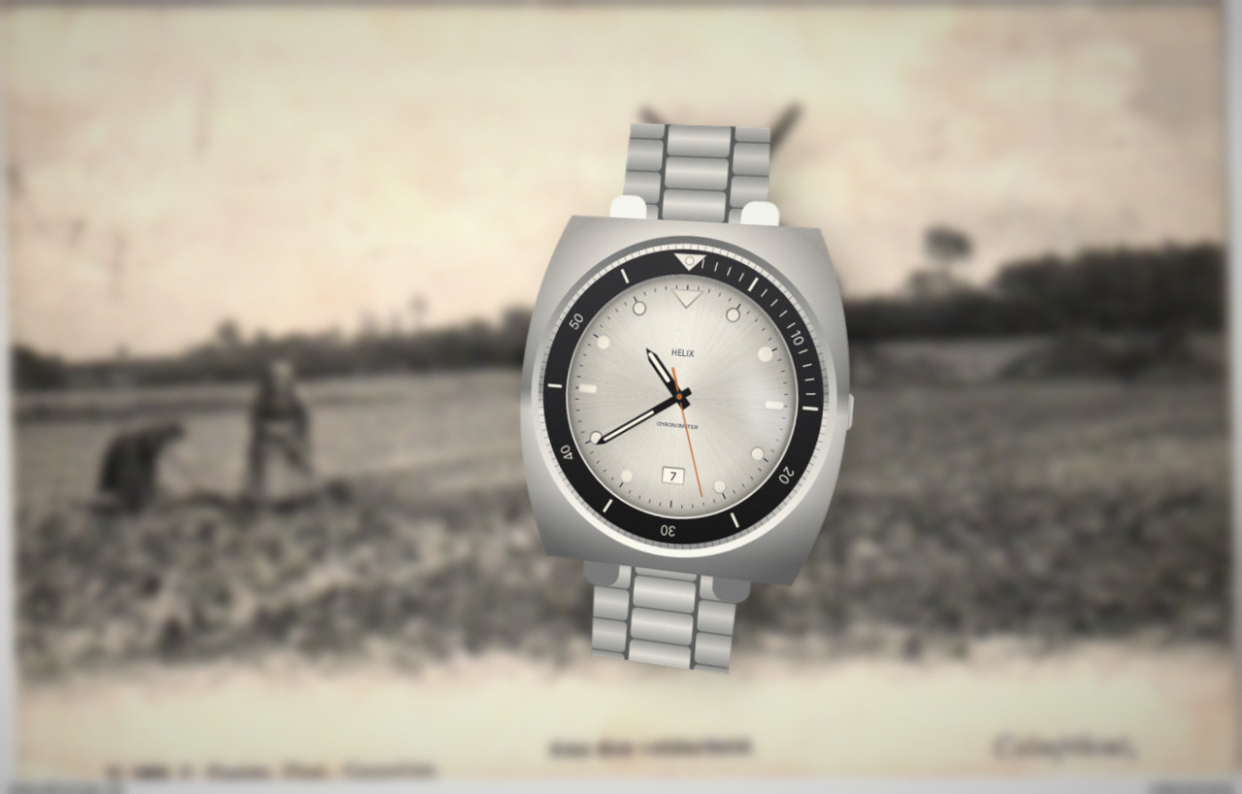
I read {"hour": 10, "minute": 39, "second": 27}
